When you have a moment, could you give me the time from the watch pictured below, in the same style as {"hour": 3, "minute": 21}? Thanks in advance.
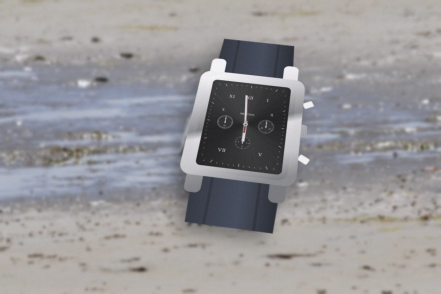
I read {"hour": 5, "minute": 59}
